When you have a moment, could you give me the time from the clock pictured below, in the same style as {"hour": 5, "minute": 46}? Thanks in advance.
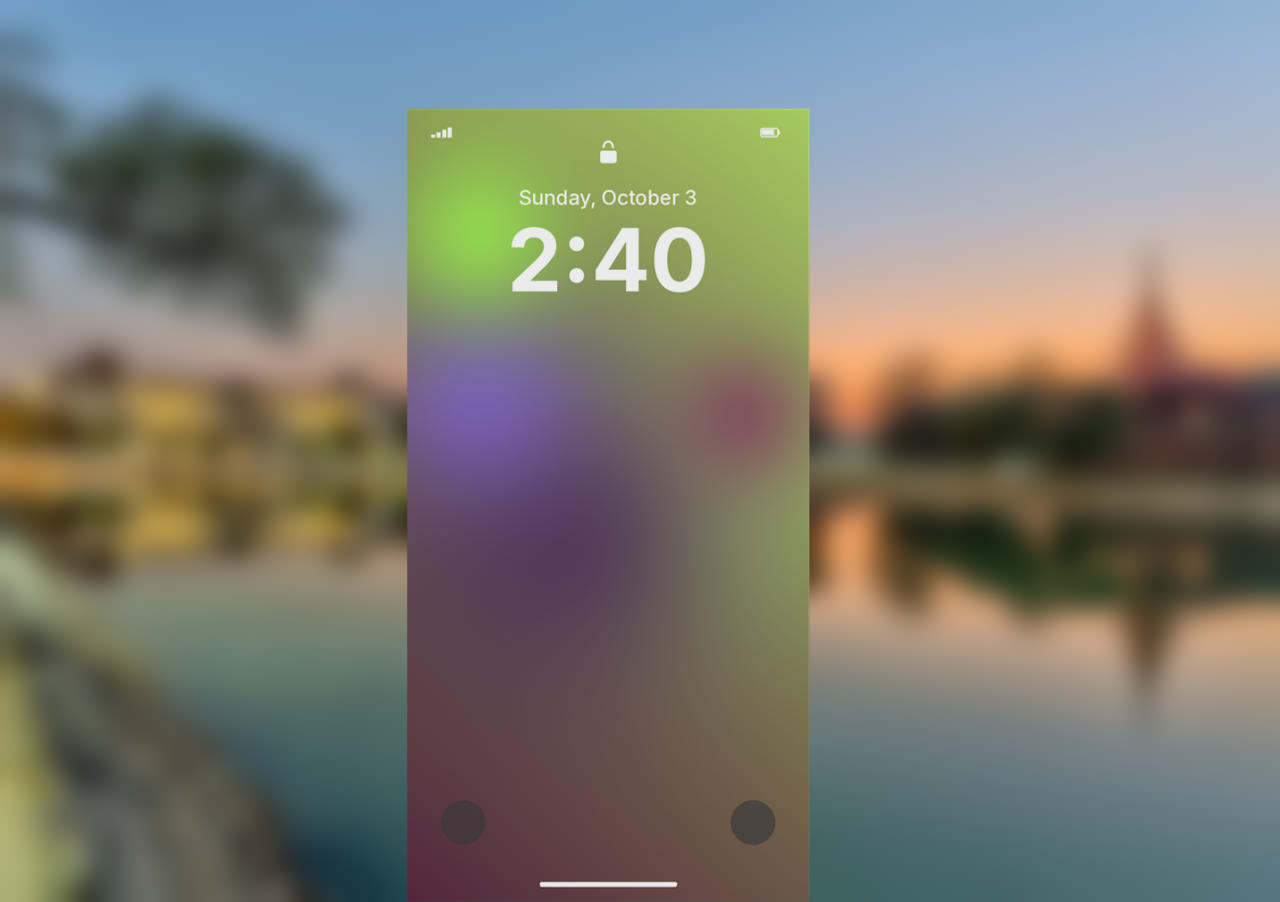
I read {"hour": 2, "minute": 40}
